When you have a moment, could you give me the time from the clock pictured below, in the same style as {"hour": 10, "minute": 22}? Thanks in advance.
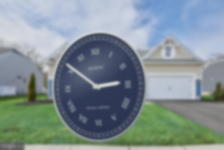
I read {"hour": 2, "minute": 51}
